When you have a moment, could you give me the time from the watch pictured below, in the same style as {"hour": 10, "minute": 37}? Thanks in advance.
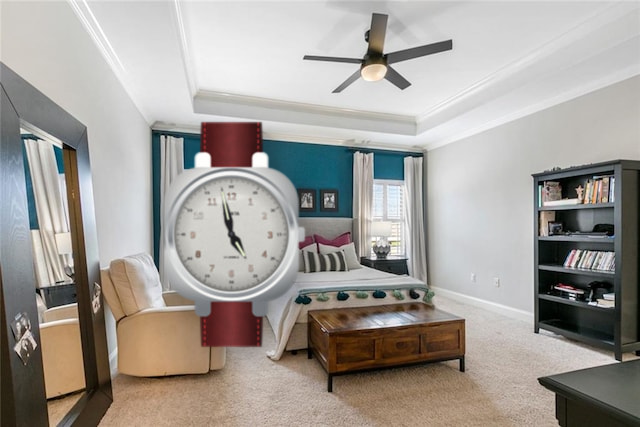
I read {"hour": 4, "minute": 58}
